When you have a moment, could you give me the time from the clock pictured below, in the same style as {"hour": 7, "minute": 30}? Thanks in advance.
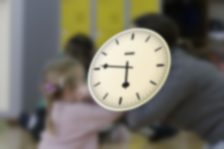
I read {"hour": 5, "minute": 46}
